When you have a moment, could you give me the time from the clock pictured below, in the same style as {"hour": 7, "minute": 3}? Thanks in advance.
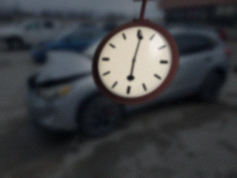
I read {"hour": 6, "minute": 1}
